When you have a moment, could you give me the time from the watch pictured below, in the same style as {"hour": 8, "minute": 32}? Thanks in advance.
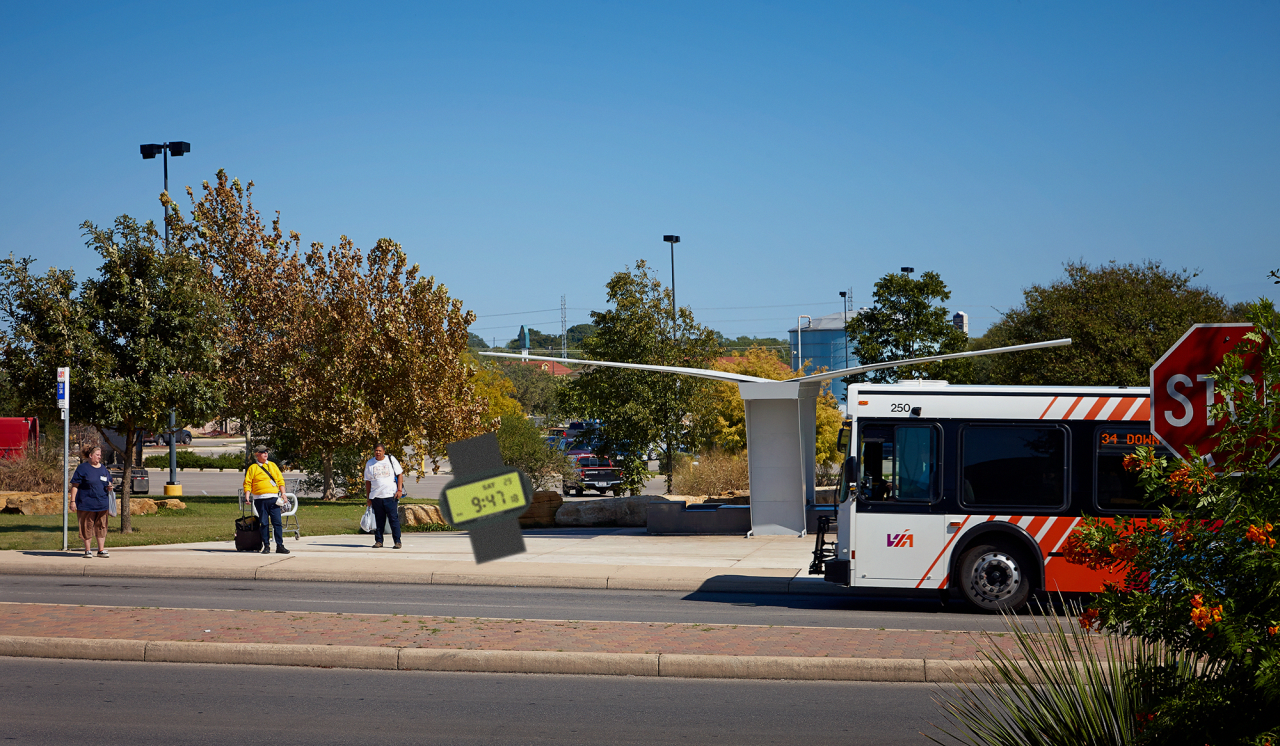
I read {"hour": 9, "minute": 47}
